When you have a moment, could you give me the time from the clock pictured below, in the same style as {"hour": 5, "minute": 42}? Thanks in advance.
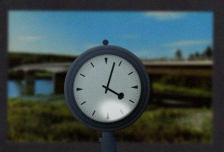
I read {"hour": 4, "minute": 3}
